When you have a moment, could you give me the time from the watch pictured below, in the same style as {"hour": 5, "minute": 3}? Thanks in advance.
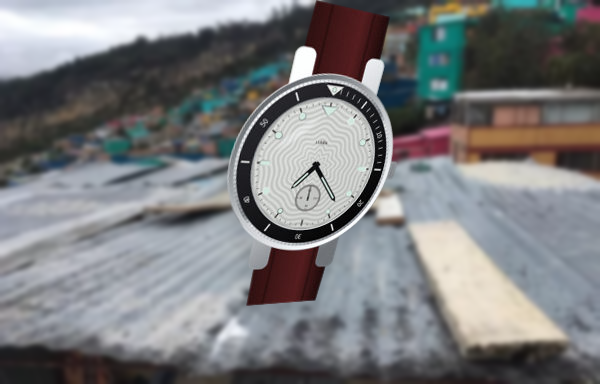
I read {"hour": 7, "minute": 23}
